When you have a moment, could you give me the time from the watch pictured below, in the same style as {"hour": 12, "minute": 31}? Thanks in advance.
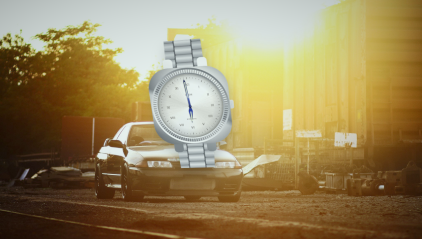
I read {"hour": 5, "minute": 59}
